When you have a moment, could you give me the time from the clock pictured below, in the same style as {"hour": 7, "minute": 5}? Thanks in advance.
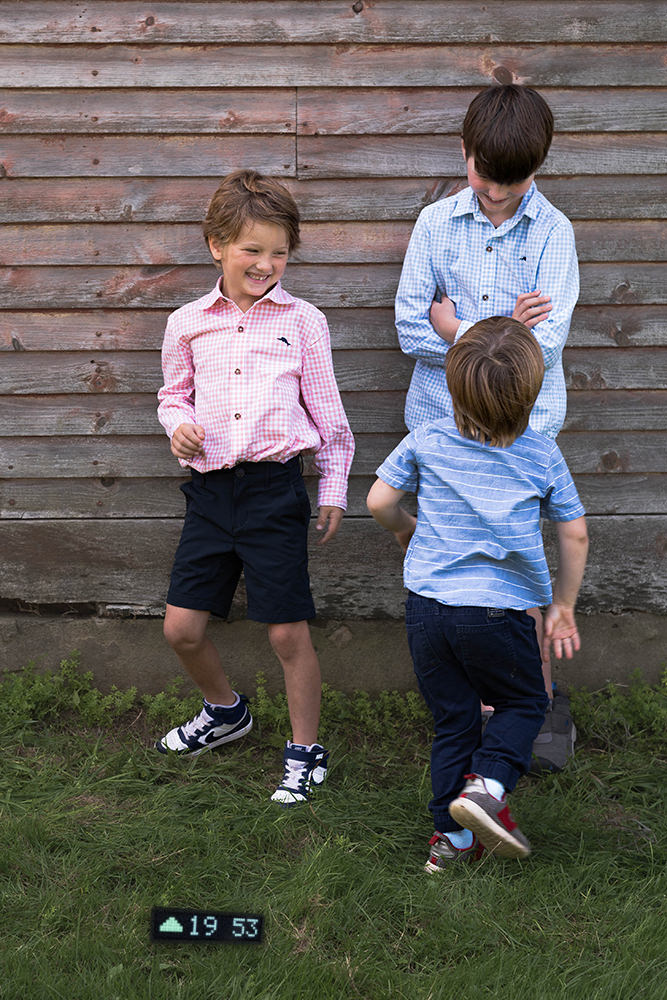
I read {"hour": 19, "minute": 53}
